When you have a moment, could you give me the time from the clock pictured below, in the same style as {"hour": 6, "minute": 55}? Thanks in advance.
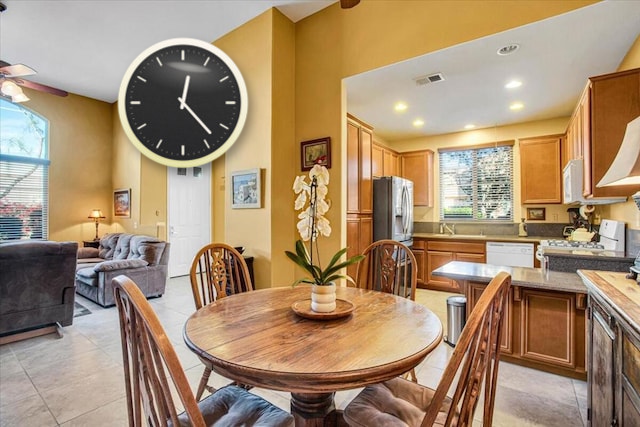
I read {"hour": 12, "minute": 23}
